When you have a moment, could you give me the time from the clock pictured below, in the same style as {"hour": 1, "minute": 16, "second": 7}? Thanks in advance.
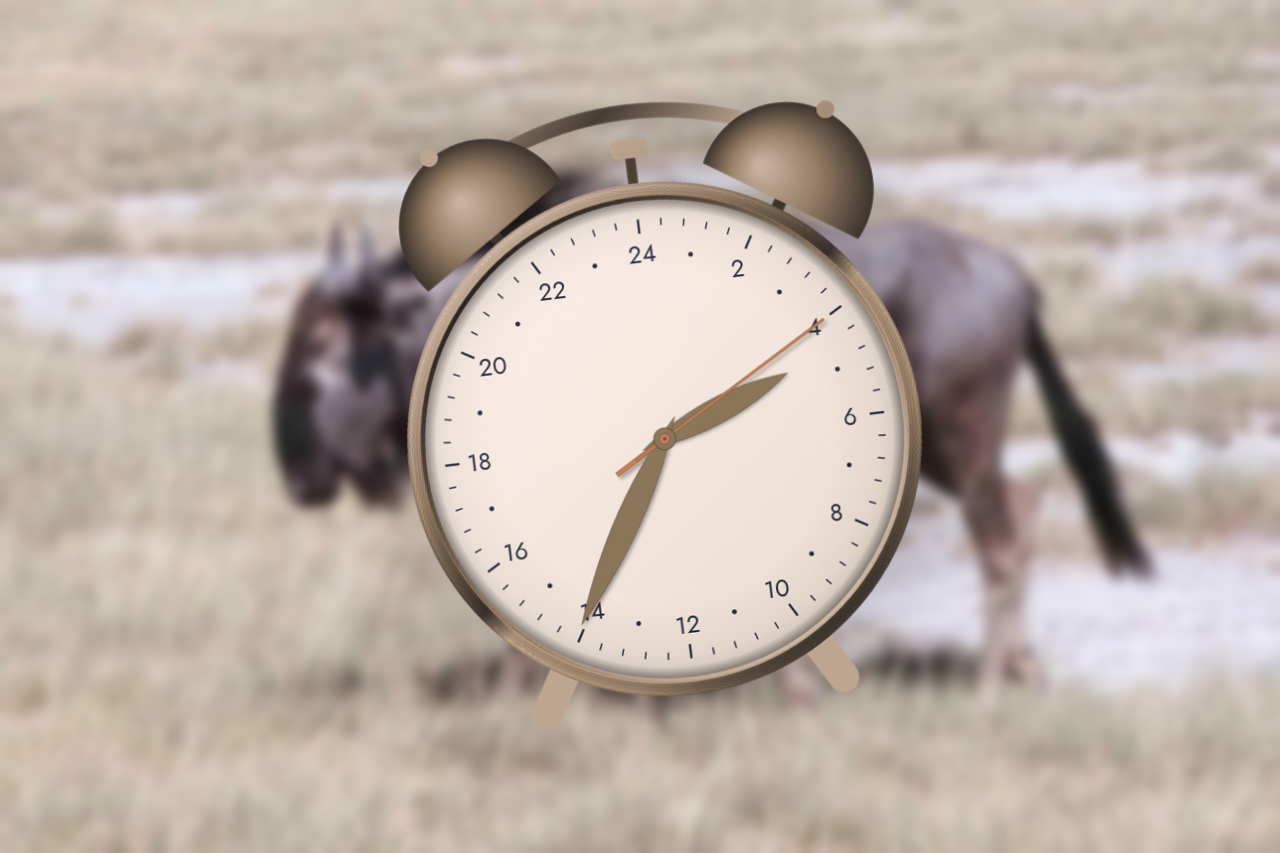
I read {"hour": 4, "minute": 35, "second": 10}
